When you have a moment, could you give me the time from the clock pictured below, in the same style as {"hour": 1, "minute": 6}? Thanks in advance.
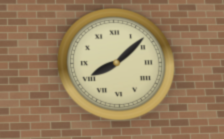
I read {"hour": 8, "minute": 8}
